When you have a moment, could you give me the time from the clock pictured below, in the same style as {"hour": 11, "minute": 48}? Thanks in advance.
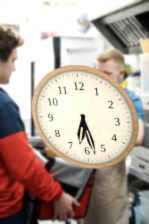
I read {"hour": 6, "minute": 28}
